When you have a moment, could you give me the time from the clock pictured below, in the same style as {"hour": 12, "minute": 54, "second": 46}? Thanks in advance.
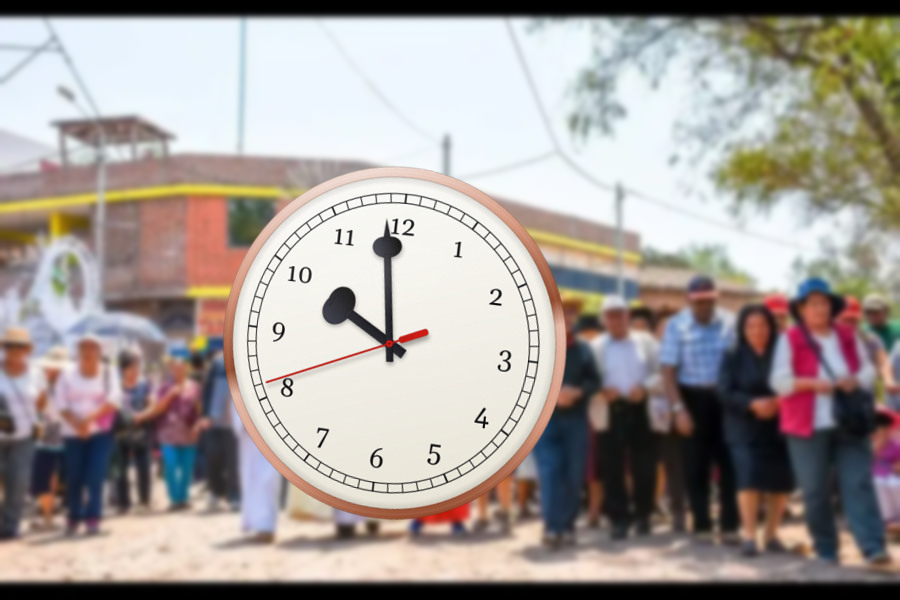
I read {"hour": 9, "minute": 58, "second": 41}
